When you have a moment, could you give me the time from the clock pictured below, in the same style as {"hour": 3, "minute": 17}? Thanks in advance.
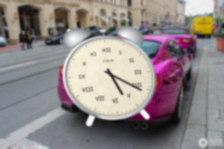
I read {"hour": 5, "minute": 21}
